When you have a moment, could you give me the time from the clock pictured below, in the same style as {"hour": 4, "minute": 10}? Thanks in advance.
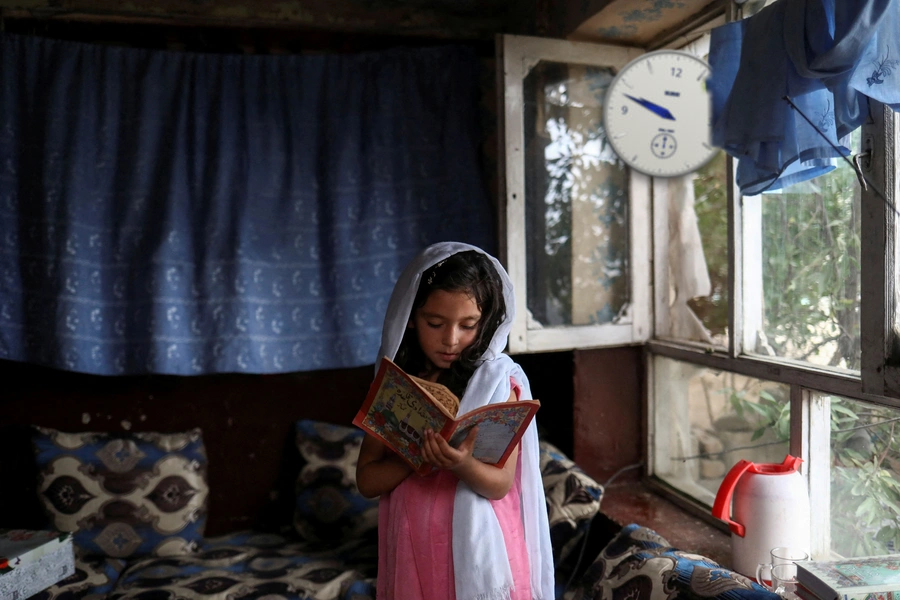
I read {"hour": 9, "minute": 48}
